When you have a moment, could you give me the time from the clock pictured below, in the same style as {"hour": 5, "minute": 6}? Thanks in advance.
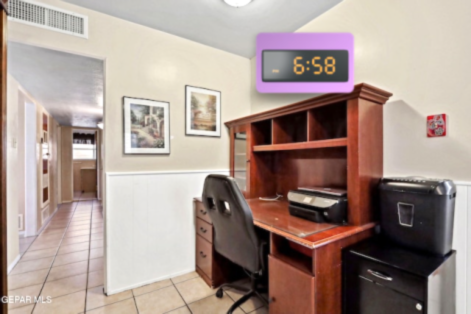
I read {"hour": 6, "minute": 58}
